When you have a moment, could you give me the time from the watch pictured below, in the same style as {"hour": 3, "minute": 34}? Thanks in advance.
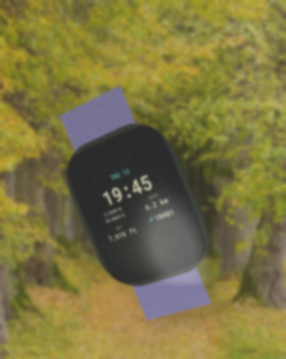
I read {"hour": 19, "minute": 45}
